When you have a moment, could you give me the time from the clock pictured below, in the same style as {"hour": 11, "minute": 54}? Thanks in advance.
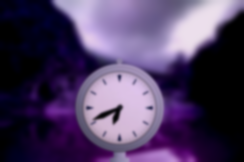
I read {"hour": 6, "minute": 41}
